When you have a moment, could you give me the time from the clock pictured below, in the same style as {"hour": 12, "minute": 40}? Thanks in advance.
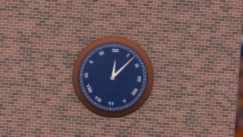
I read {"hour": 12, "minute": 7}
